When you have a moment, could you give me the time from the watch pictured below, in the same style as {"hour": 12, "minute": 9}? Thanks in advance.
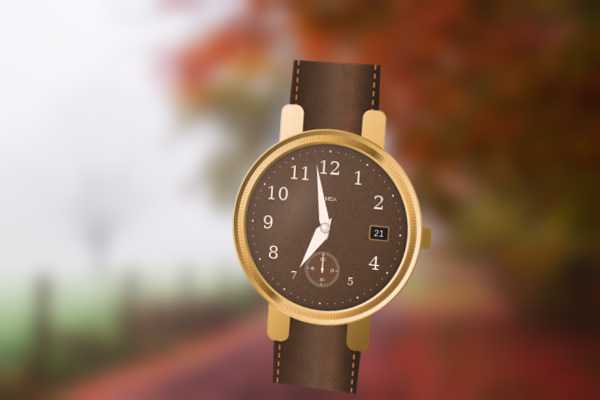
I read {"hour": 6, "minute": 58}
